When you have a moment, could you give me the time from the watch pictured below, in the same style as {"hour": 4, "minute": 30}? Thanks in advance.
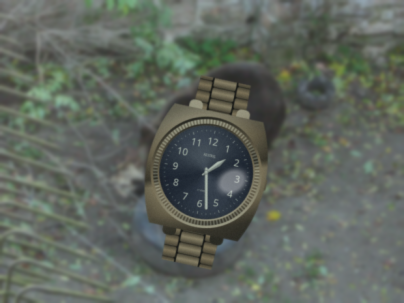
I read {"hour": 1, "minute": 28}
